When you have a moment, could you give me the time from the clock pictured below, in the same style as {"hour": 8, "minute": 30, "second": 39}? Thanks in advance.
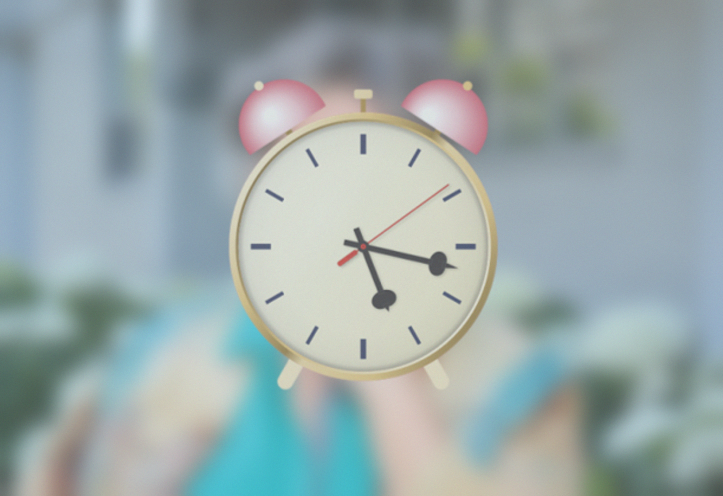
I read {"hour": 5, "minute": 17, "second": 9}
